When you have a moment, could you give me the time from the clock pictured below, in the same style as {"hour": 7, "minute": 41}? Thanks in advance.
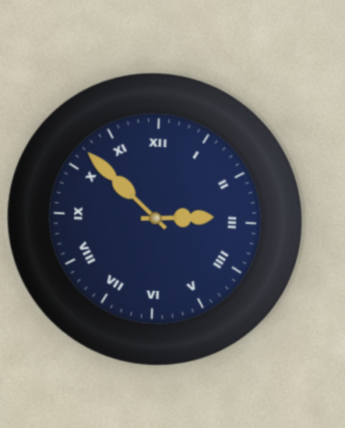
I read {"hour": 2, "minute": 52}
